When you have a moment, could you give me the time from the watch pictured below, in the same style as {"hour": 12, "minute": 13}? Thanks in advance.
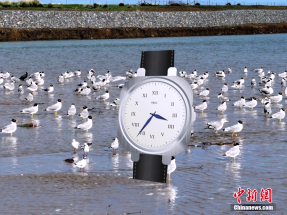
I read {"hour": 3, "minute": 36}
